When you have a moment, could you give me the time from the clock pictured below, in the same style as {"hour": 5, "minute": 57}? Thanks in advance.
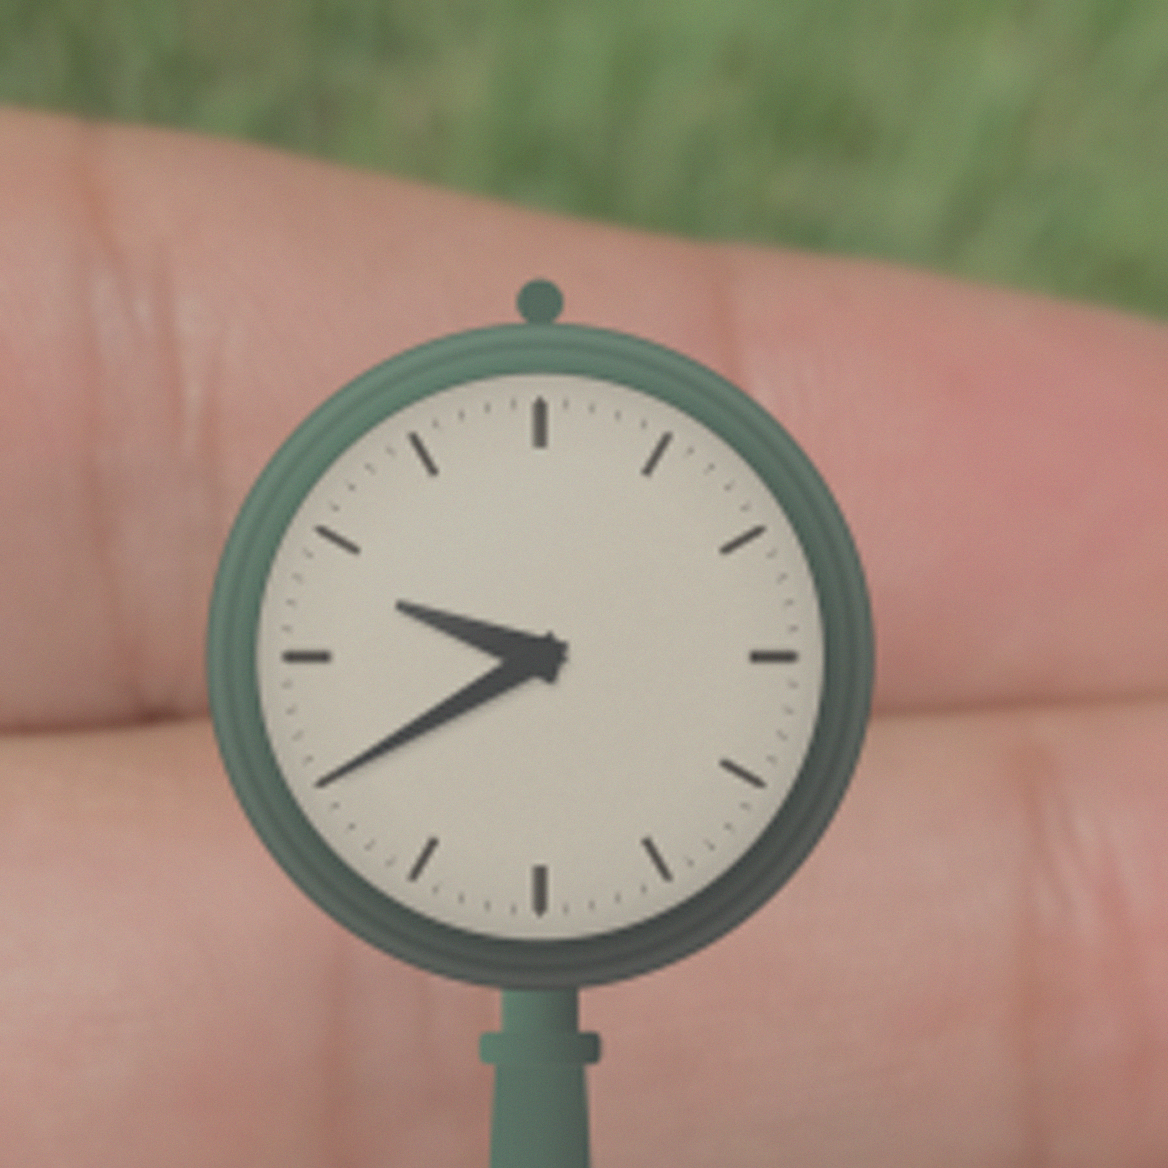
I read {"hour": 9, "minute": 40}
